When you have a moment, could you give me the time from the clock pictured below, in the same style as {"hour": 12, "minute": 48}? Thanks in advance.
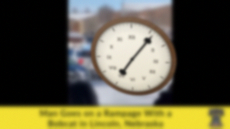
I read {"hour": 7, "minute": 6}
